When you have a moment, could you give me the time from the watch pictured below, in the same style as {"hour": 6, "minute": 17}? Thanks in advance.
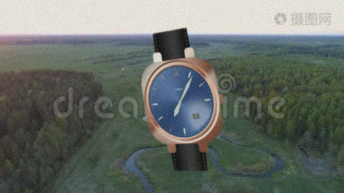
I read {"hour": 7, "minute": 6}
